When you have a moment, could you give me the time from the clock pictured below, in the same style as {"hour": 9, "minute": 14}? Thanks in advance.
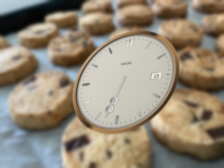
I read {"hour": 6, "minute": 33}
